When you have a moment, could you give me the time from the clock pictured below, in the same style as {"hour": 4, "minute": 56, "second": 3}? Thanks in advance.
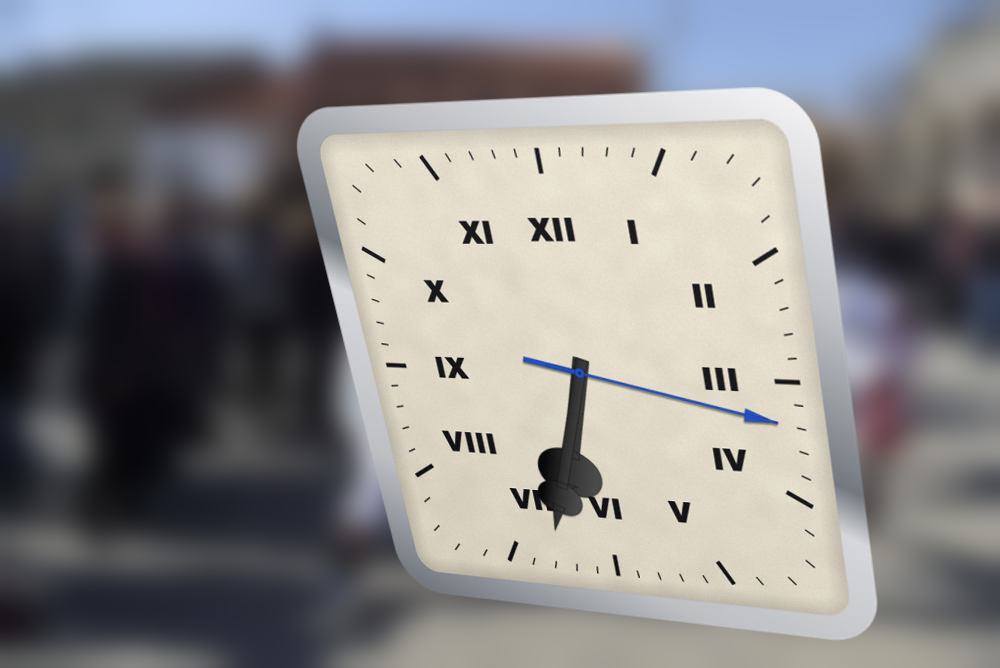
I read {"hour": 6, "minute": 33, "second": 17}
